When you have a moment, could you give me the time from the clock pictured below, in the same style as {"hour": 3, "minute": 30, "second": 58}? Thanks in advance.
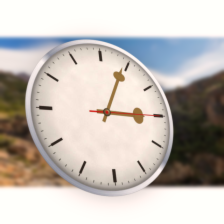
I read {"hour": 3, "minute": 4, "second": 15}
